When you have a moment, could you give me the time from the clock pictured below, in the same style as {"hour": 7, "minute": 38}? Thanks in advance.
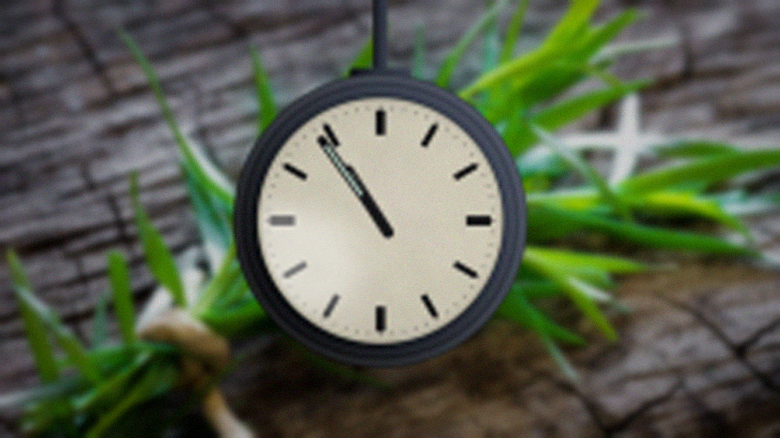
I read {"hour": 10, "minute": 54}
